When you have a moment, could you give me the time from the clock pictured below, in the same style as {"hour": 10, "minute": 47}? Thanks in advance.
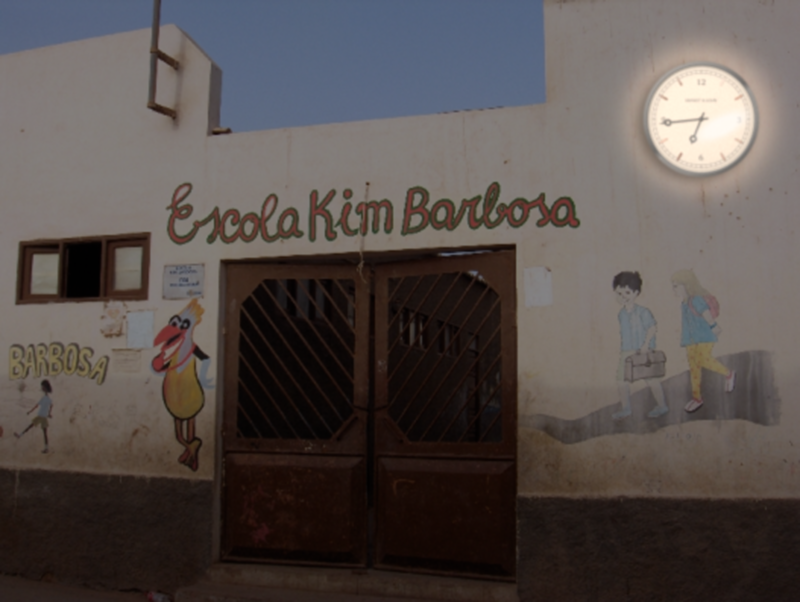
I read {"hour": 6, "minute": 44}
